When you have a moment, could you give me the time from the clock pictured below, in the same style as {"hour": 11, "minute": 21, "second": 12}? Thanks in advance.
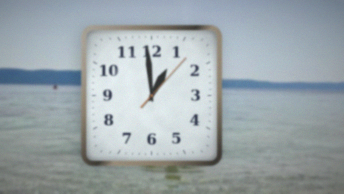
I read {"hour": 12, "minute": 59, "second": 7}
